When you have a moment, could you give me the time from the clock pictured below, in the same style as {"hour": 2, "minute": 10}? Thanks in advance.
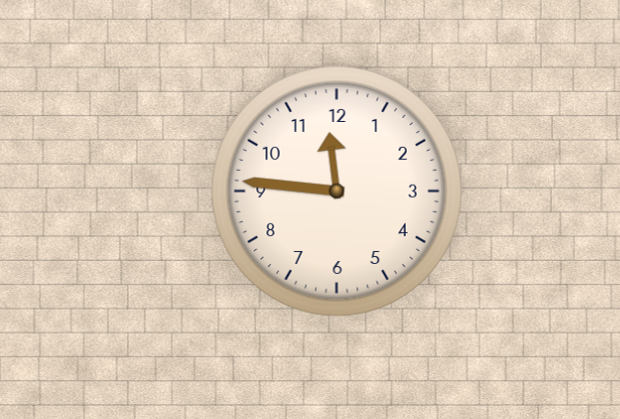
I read {"hour": 11, "minute": 46}
